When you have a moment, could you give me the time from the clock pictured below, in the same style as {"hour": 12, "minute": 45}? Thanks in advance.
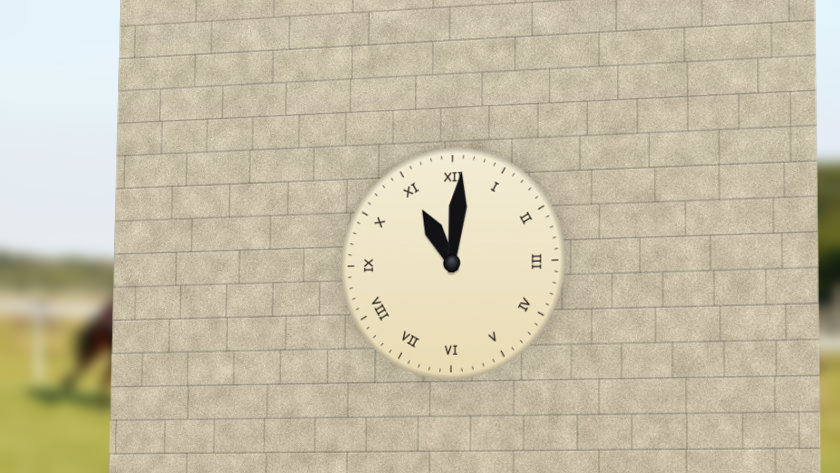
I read {"hour": 11, "minute": 1}
